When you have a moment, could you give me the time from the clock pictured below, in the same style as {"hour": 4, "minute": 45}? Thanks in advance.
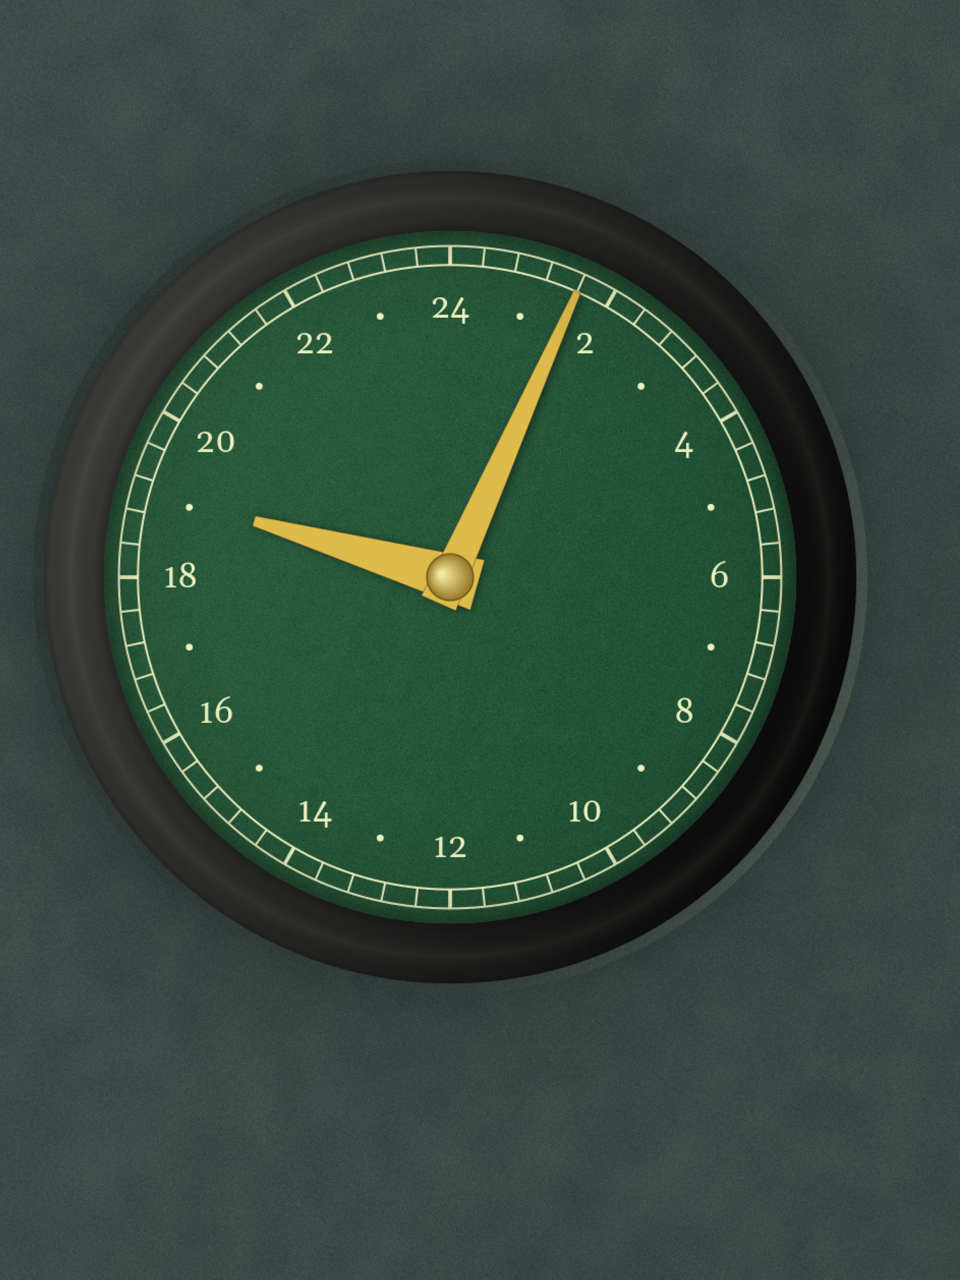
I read {"hour": 19, "minute": 4}
